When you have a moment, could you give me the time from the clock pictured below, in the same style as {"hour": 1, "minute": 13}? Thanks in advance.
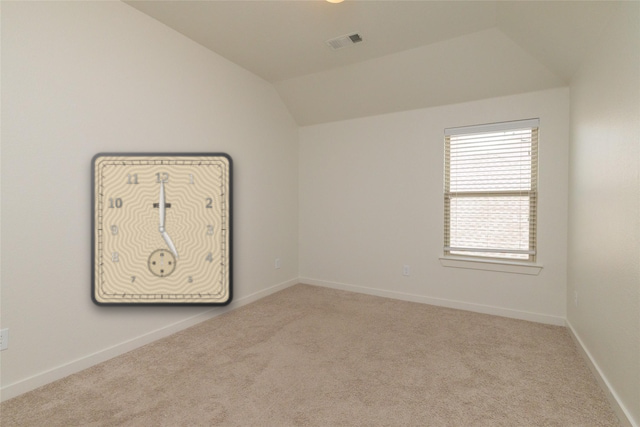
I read {"hour": 5, "minute": 0}
